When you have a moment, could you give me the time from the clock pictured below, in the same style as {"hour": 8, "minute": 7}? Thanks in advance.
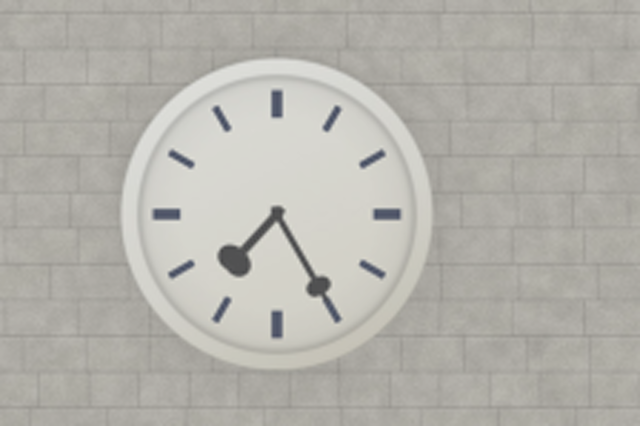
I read {"hour": 7, "minute": 25}
